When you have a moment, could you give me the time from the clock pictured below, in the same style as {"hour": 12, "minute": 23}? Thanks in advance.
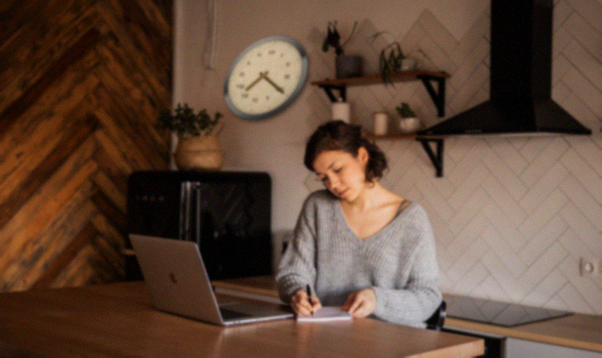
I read {"hour": 7, "minute": 20}
